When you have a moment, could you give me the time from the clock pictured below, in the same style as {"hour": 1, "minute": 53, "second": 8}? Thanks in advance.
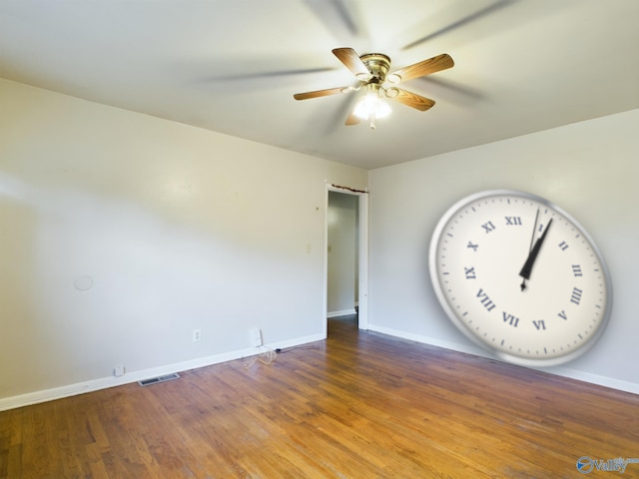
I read {"hour": 1, "minute": 6, "second": 4}
